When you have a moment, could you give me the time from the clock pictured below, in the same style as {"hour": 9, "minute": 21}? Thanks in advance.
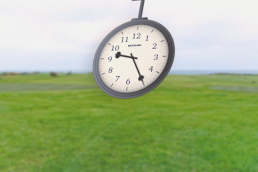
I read {"hour": 9, "minute": 25}
